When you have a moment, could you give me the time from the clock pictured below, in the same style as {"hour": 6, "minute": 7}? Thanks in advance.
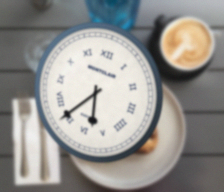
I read {"hour": 5, "minute": 36}
